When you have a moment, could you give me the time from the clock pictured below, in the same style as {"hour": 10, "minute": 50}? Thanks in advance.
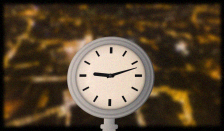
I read {"hour": 9, "minute": 12}
